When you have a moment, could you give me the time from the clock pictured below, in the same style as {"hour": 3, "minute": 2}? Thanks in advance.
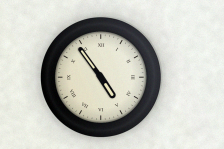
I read {"hour": 4, "minute": 54}
